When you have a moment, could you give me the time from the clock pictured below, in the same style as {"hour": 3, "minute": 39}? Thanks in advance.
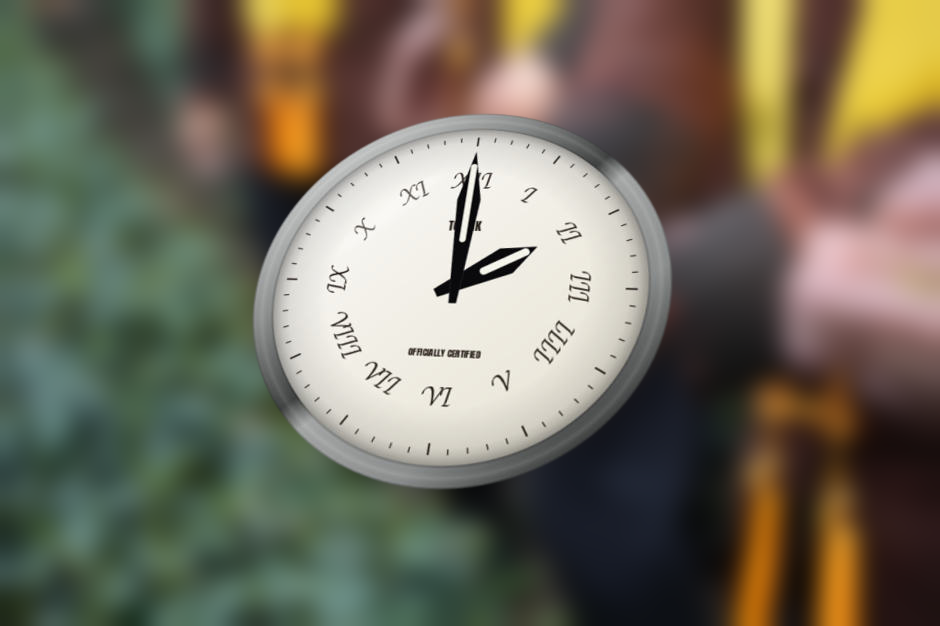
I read {"hour": 2, "minute": 0}
